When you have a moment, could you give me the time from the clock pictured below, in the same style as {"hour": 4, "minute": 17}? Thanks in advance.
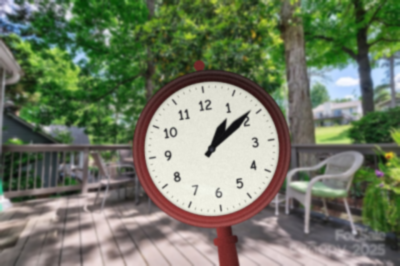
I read {"hour": 1, "minute": 9}
